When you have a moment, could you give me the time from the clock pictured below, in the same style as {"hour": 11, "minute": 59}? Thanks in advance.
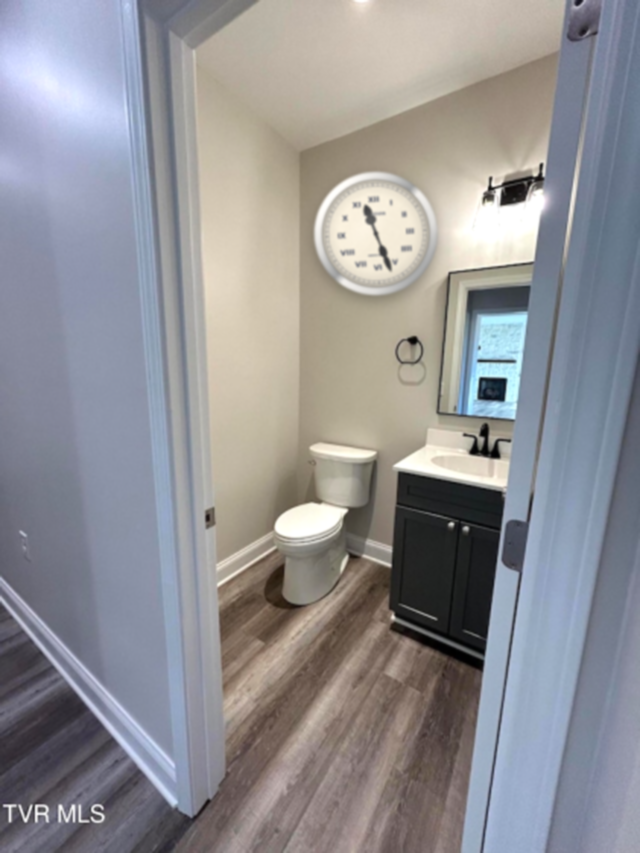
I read {"hour": 11, "minute": 27}
